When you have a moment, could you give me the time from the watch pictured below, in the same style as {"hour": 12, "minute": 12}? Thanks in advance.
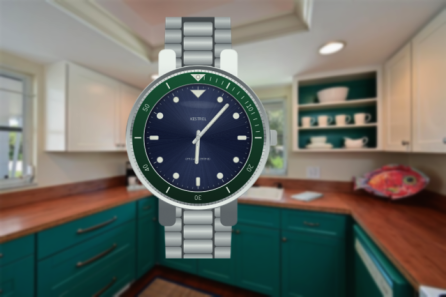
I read {"hour": 6, "minute": 7}
